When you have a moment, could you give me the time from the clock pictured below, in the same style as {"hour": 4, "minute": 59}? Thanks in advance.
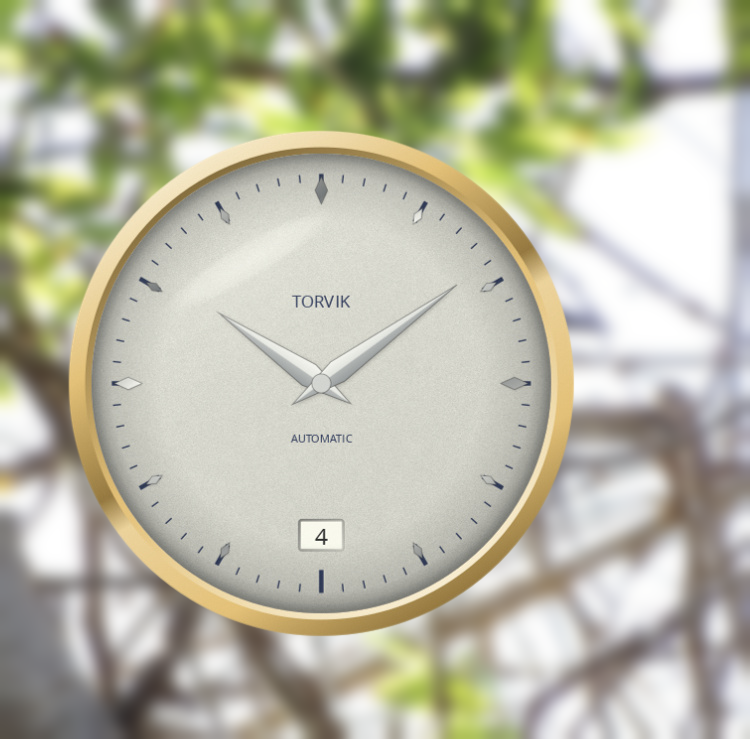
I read {"hour": 10, "minute": 9}
